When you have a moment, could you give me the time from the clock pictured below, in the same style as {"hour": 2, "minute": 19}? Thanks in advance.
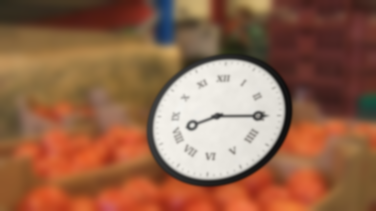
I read {"hour": 8, "minute": 15}
